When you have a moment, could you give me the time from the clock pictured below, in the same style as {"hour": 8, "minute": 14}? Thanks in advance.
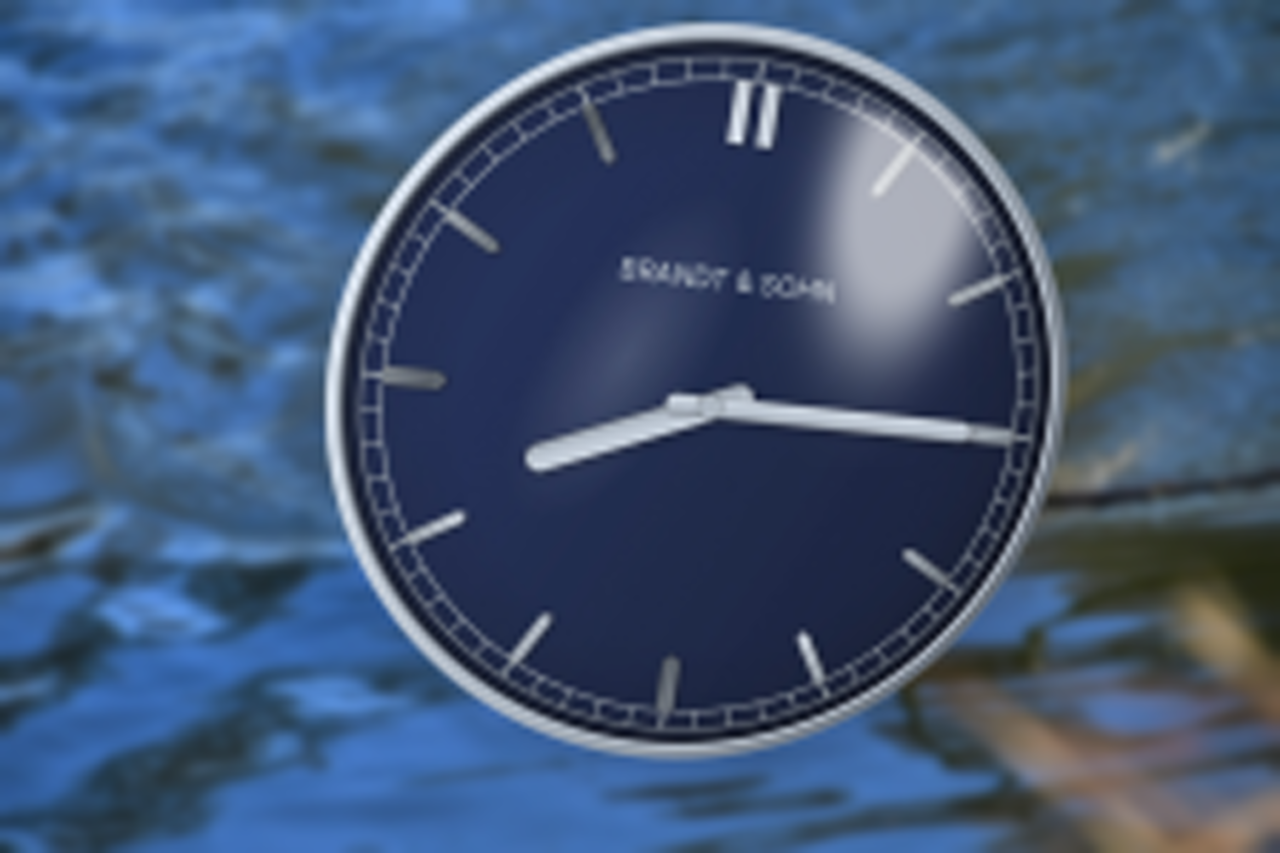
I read {"hour": 8, "minute": 15}
